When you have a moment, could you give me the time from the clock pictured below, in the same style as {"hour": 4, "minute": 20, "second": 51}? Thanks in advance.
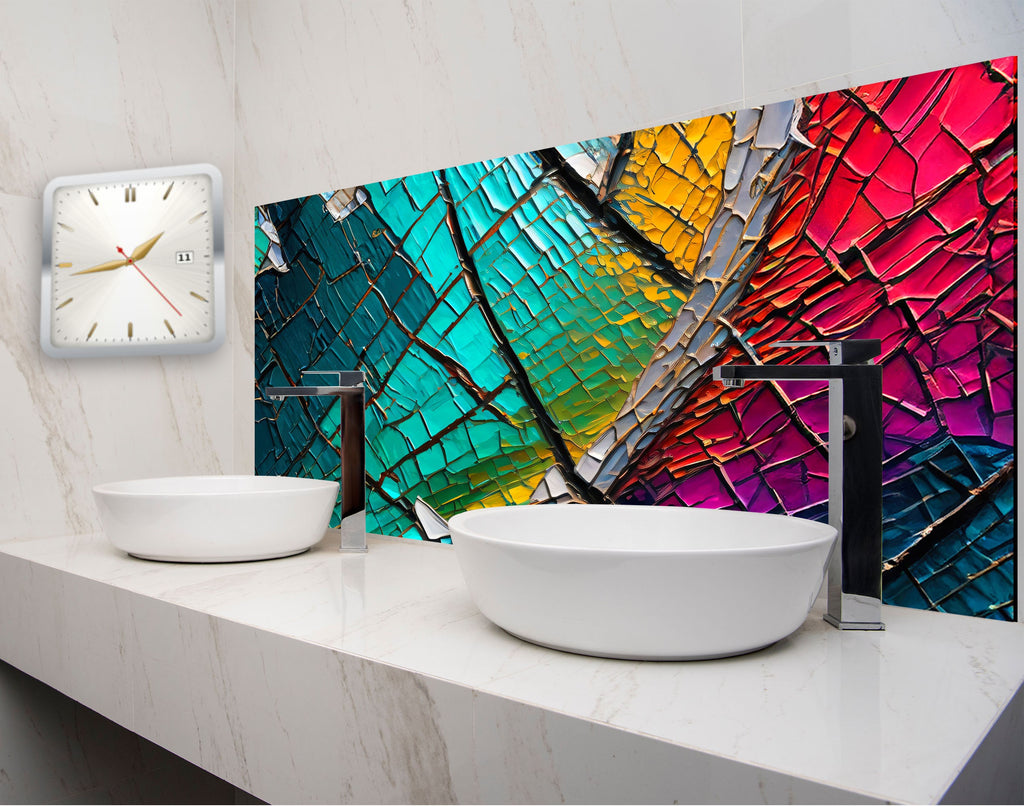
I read {"hour": 1, "minute": 43, "second": 23}
